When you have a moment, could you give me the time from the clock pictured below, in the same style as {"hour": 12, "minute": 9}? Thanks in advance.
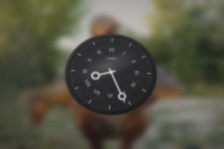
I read {"hour": 8, "minute": 26}
